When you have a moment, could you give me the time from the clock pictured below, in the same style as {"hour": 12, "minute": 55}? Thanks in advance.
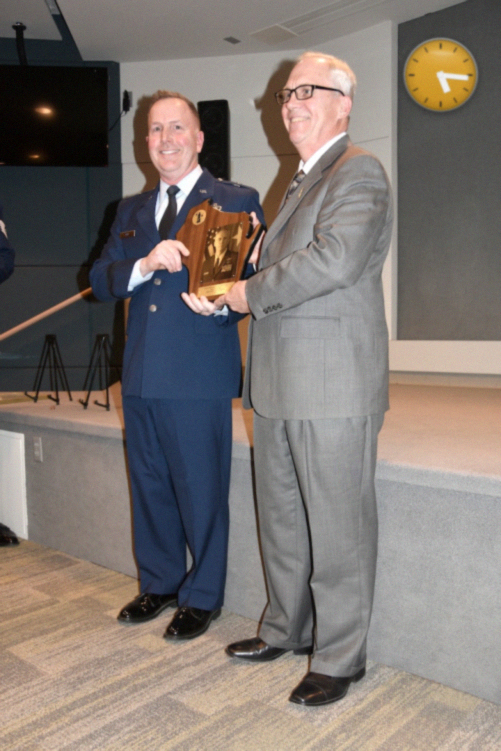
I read {"hour": 5, "minute": 16}
